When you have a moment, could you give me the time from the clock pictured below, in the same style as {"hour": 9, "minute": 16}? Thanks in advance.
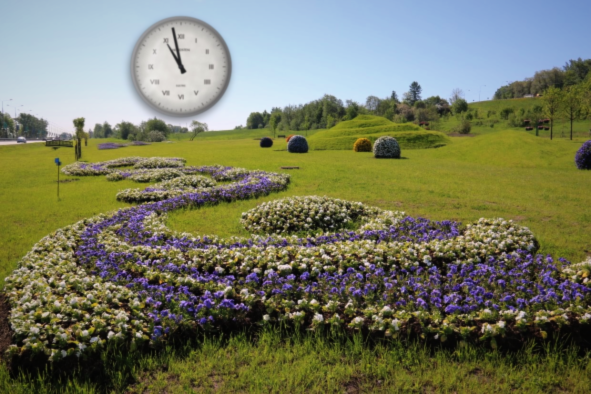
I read {"hour": 10, "minute": 58}
